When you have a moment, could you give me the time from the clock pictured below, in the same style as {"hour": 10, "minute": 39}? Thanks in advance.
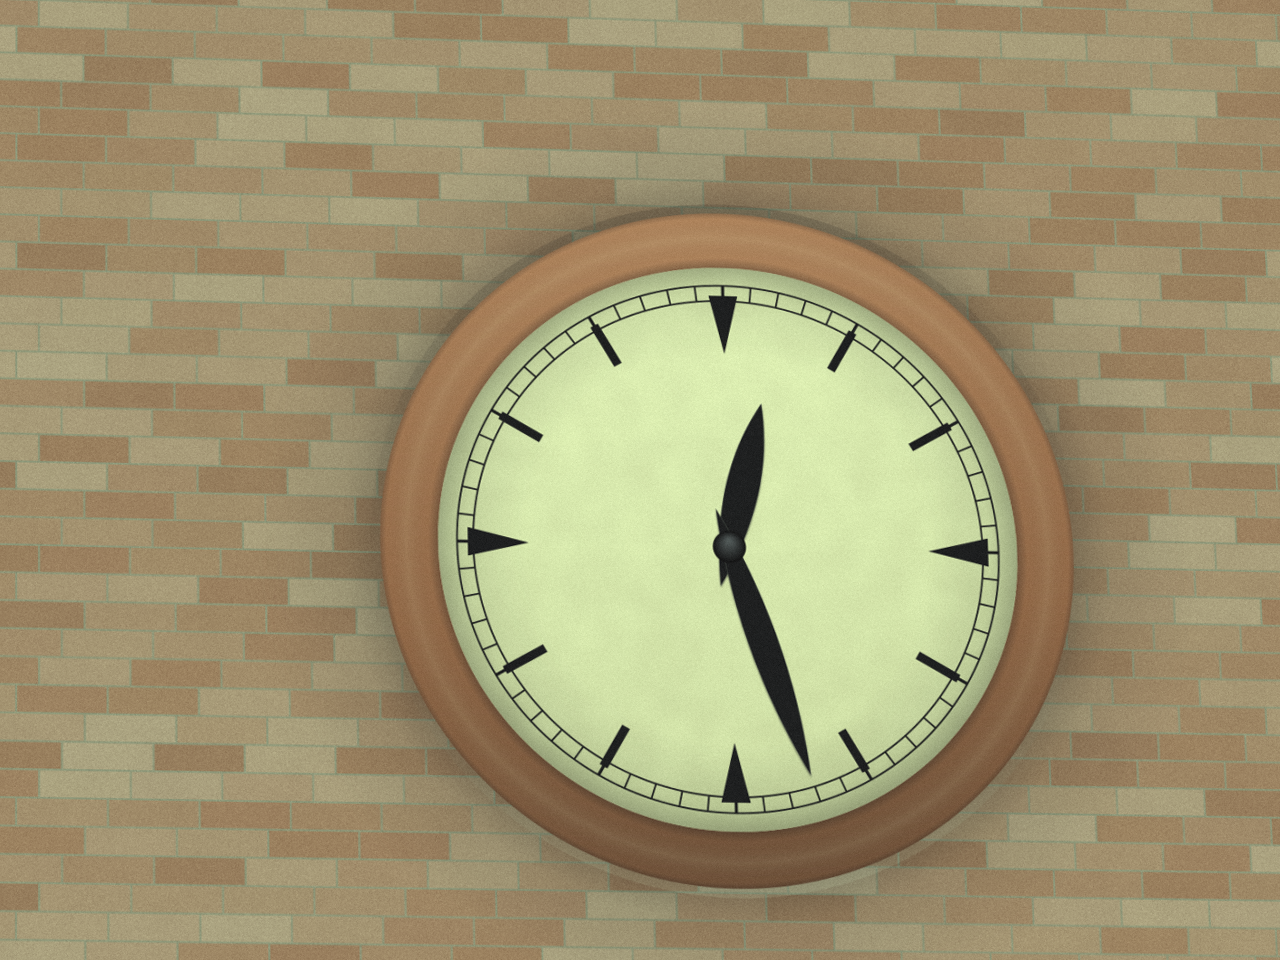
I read {"hour": 12, "minute": 27}
